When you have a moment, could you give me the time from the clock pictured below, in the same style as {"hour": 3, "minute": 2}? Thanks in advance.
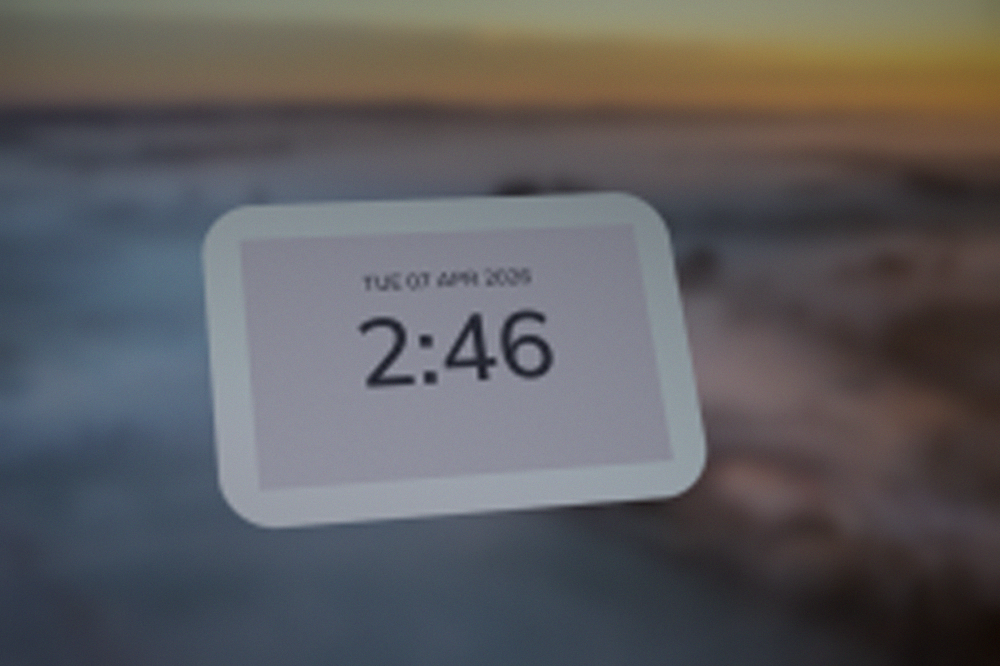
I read {"hour": 2, "minute": 46}
